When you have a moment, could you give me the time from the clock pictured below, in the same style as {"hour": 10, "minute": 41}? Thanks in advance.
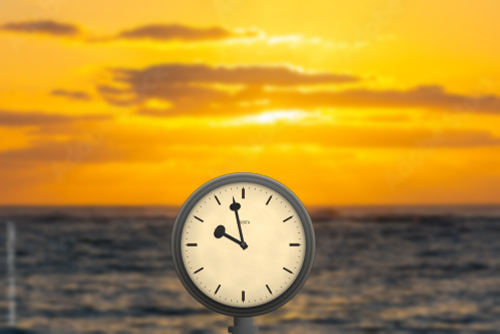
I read {"hour": 9, "minute": 58}
